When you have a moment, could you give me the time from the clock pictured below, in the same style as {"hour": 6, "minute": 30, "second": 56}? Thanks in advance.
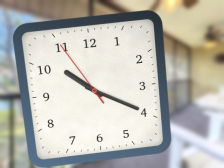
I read {"hour": 10, "minute": 19, "second": 55}
